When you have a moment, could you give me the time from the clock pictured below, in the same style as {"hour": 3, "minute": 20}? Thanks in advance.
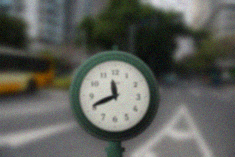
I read {"hour": 11, "minute": 41}
